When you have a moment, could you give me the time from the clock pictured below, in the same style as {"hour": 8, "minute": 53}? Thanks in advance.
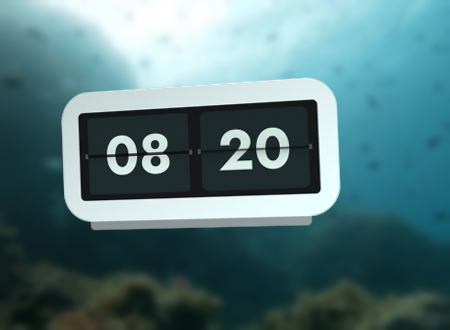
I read {"hour": 8, "minute": 20}
